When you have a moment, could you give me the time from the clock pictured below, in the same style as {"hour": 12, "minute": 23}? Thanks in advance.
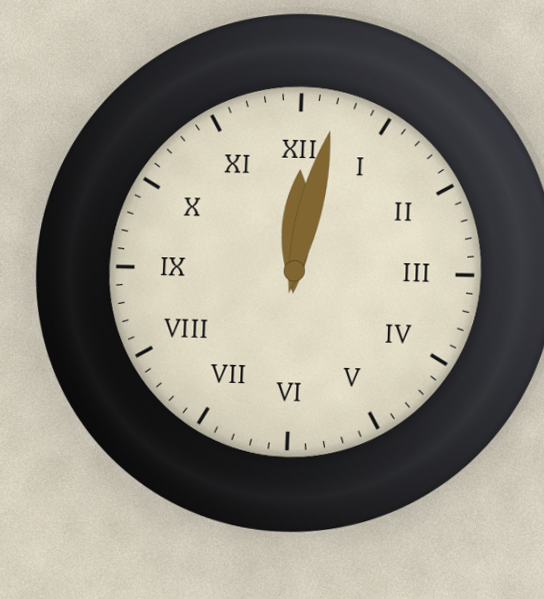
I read {"hour": 12, "minute": 2}
